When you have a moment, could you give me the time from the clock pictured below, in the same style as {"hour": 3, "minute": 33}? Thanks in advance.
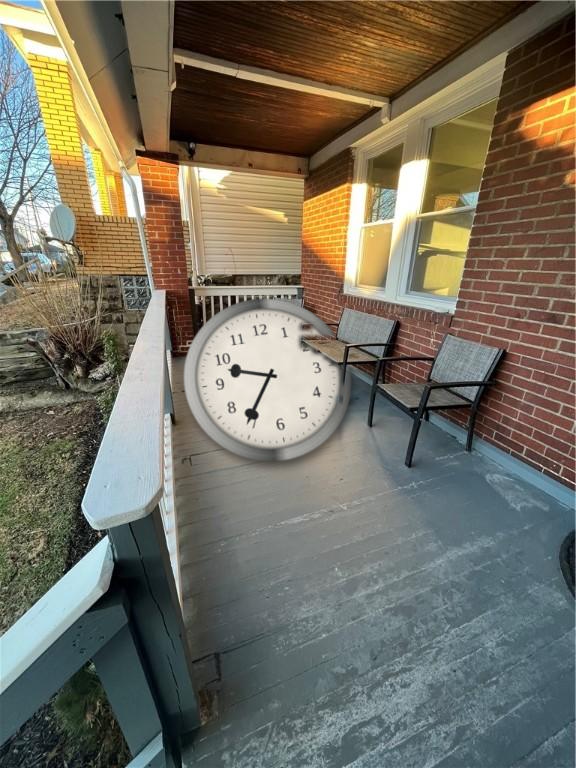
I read {"hour": 9, "minute": 36}
